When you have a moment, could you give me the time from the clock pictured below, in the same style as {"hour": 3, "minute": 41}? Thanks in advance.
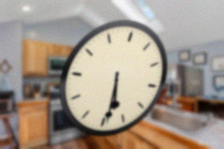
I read {"hour": 5, "minute": 29}
